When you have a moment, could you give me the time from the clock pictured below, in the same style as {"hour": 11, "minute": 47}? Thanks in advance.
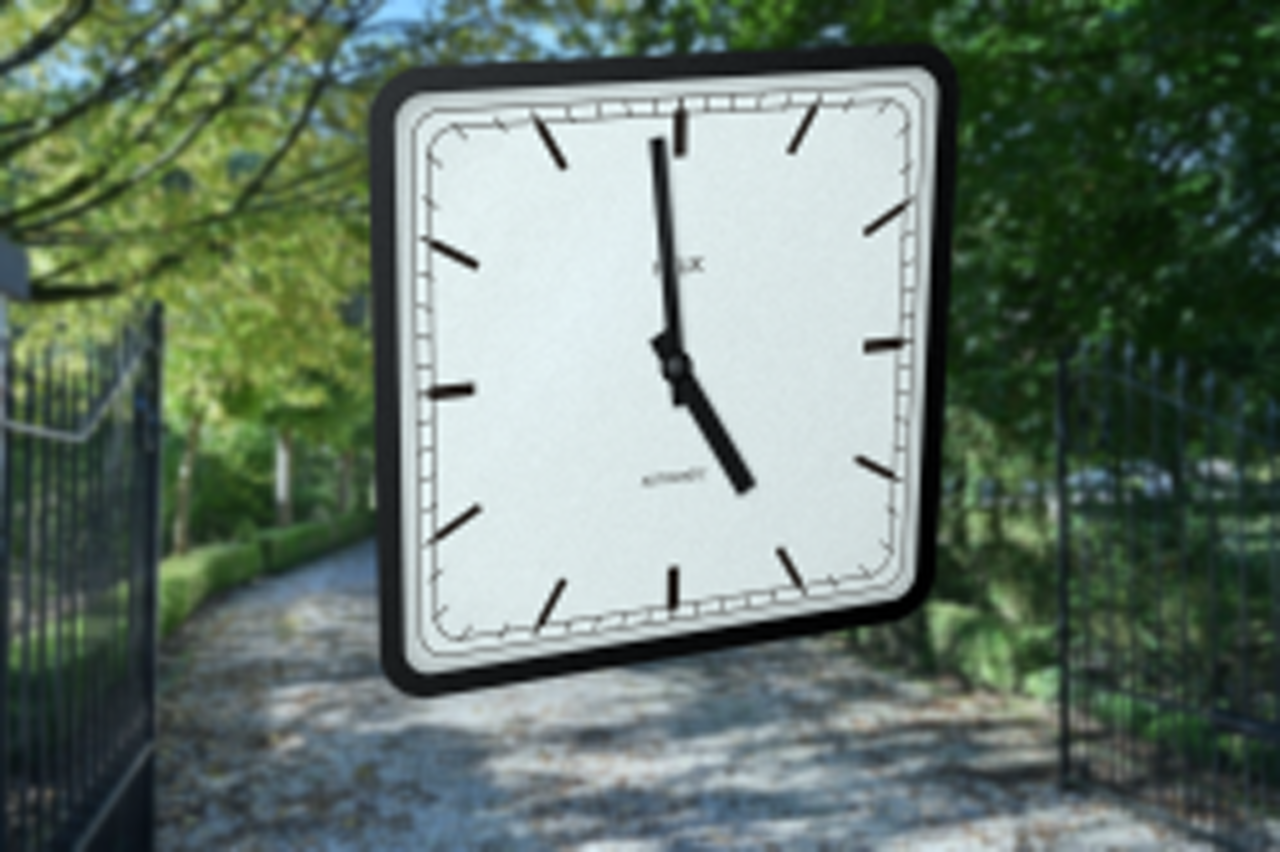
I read {"hour": 4, "minute": 59}
